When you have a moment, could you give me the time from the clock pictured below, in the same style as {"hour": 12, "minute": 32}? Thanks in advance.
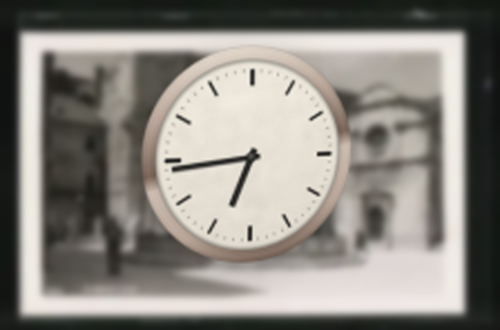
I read {"hour": 6, "minute": 44}
